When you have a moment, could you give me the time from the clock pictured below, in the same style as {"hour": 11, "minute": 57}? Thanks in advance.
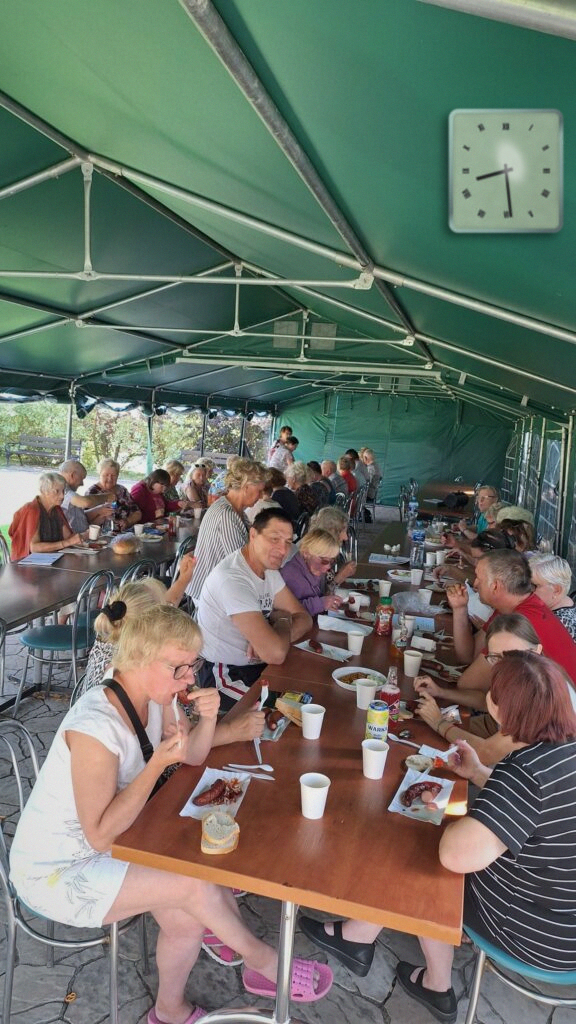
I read {"hour": 8, "minute": 29}
